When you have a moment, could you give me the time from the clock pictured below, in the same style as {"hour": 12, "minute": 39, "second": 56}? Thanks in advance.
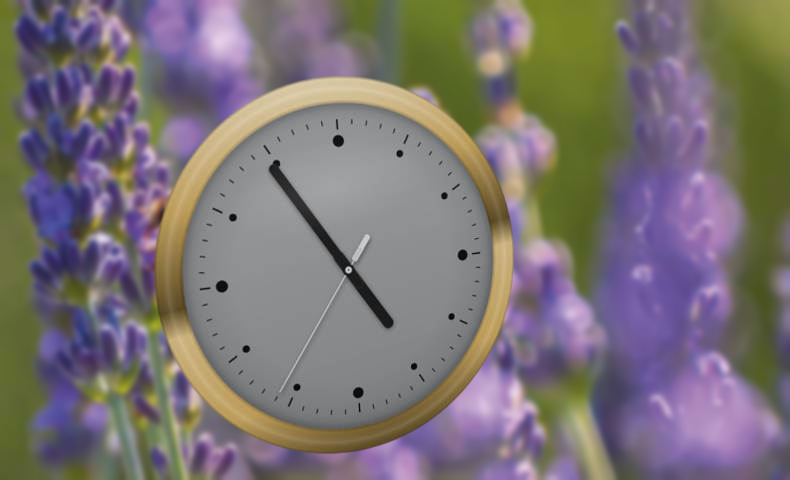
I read {"hour": 4, "minute": 54, "second": 36}
